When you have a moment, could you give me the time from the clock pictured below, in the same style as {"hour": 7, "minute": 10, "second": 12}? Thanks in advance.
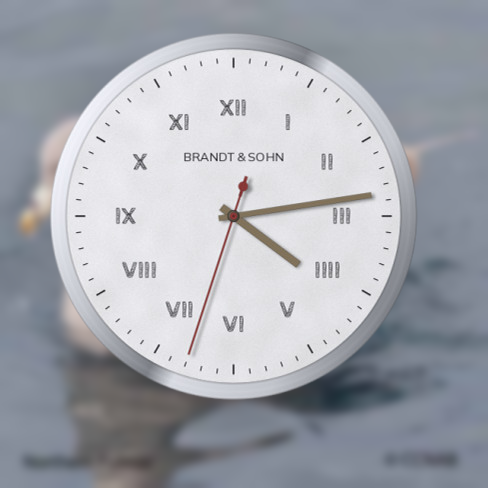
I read {"hour": 4, "minute": 13, "second": 33}
